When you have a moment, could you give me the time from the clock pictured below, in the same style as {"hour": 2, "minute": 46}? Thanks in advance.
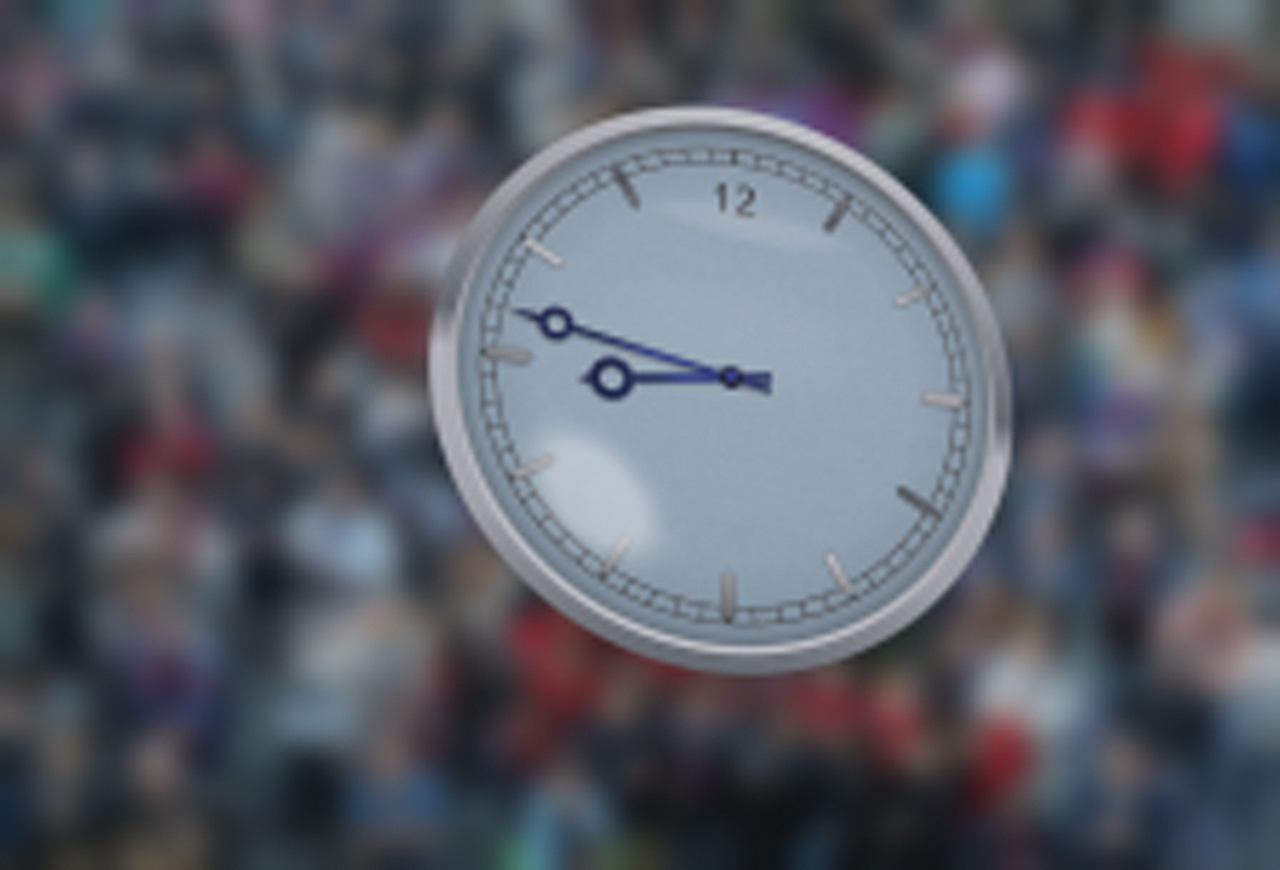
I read {"hour": 8, "minute": 47}
